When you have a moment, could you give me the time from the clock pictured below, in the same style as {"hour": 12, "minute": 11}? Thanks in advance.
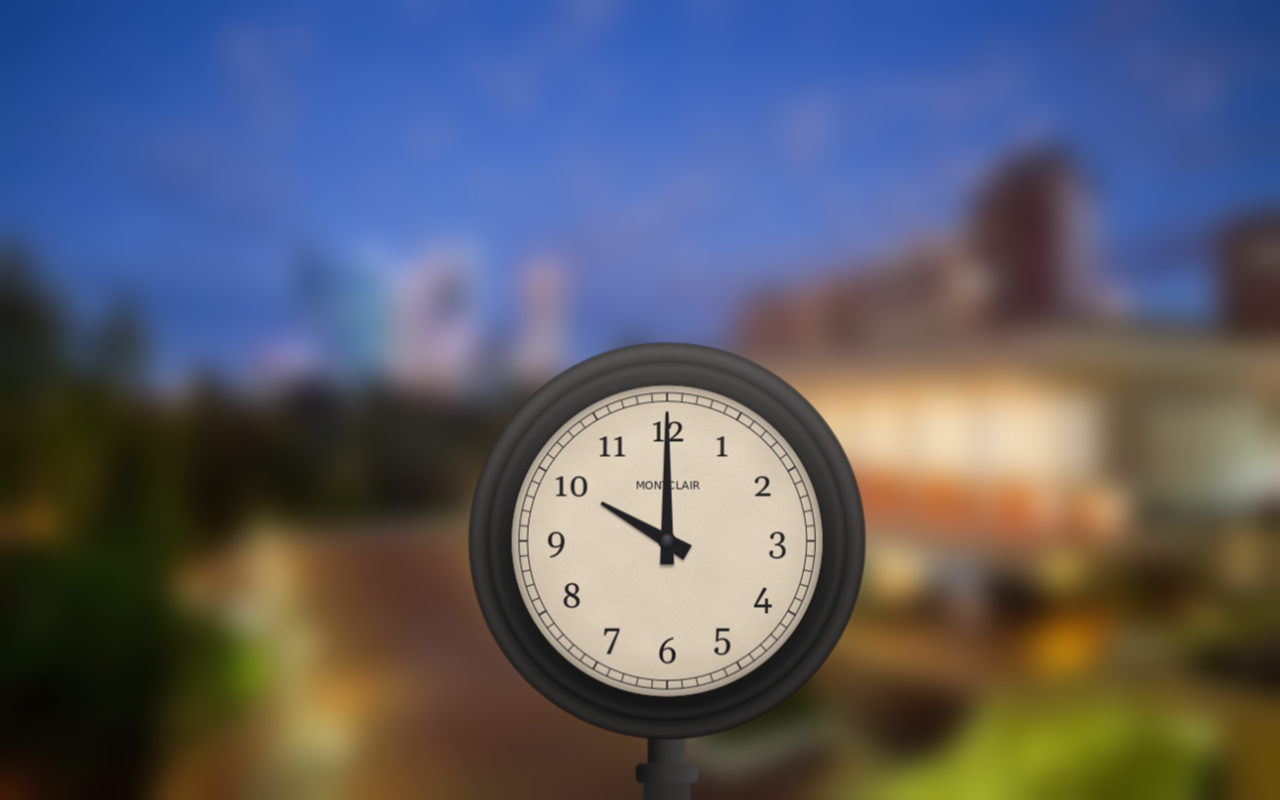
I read {"hour": 10, "minute": 0}
